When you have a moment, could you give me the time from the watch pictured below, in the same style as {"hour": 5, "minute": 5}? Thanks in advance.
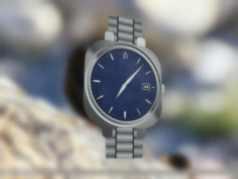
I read {"hour": 7, "minute": 7}
